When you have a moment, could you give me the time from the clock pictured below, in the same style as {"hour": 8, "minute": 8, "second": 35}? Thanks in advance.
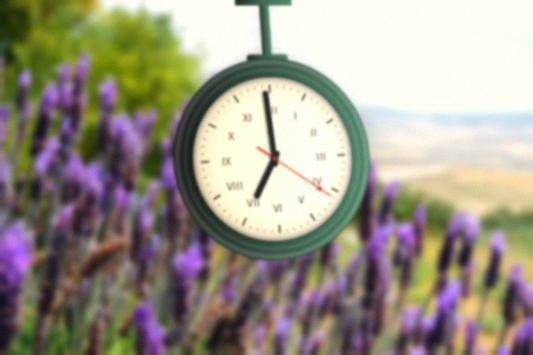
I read {"hour": 6, "minute": 59, "second": 21}
